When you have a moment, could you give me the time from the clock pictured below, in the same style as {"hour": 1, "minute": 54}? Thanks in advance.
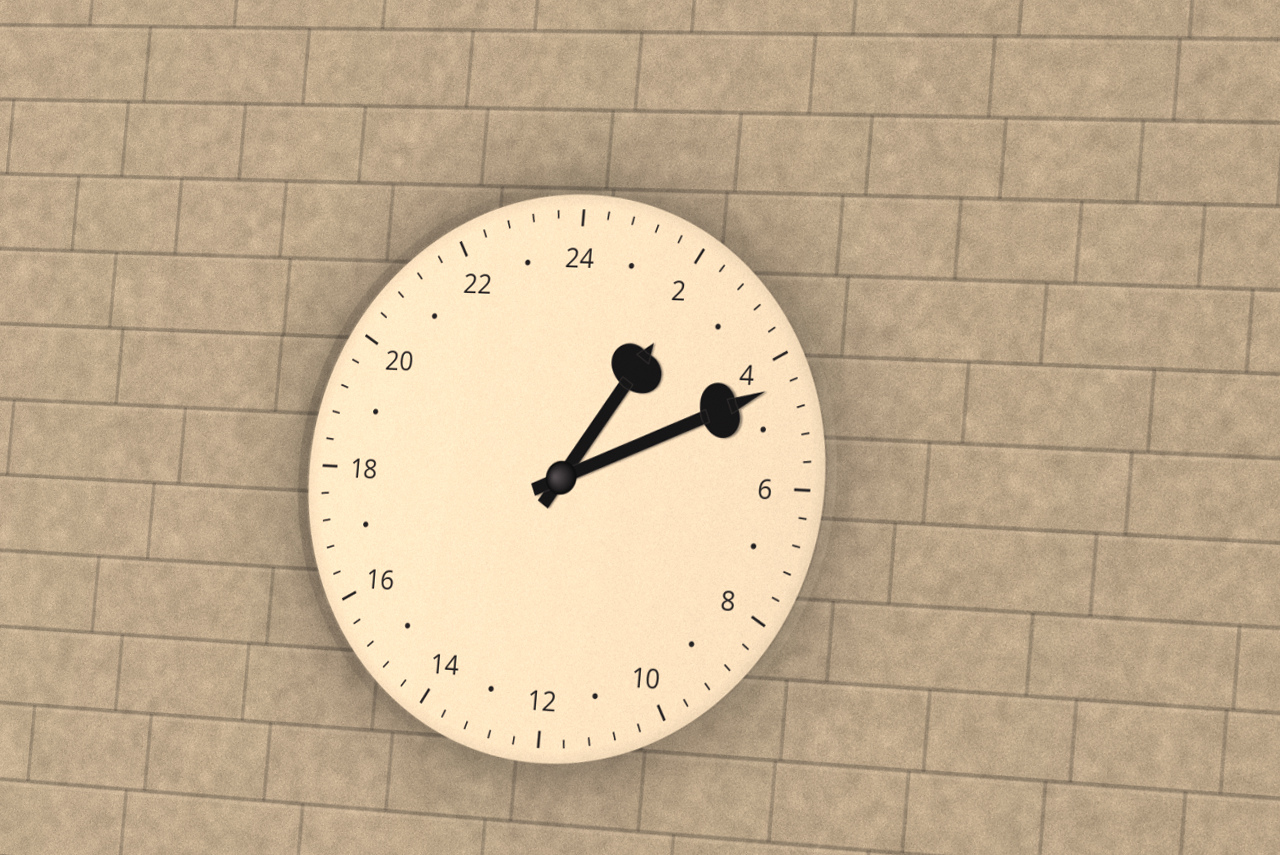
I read {"hour": 2, "minute": 11}
